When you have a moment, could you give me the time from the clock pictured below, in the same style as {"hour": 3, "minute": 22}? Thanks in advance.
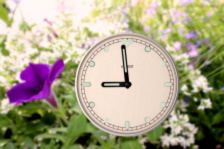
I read {"hour": 8, "minute": 59}
